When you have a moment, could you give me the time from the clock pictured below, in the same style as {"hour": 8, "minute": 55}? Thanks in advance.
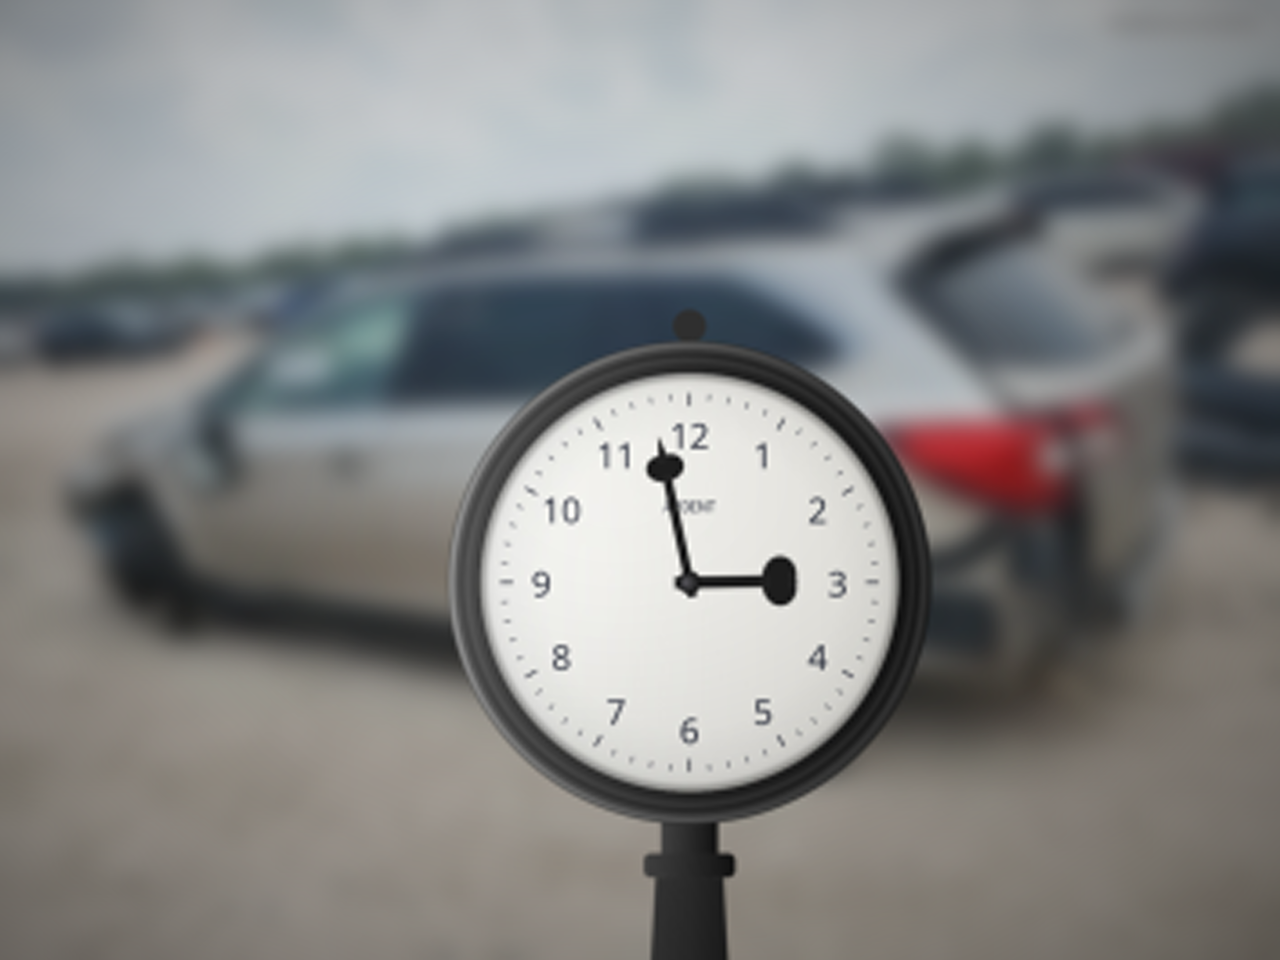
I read {"hour": 2, "minute": 58}
